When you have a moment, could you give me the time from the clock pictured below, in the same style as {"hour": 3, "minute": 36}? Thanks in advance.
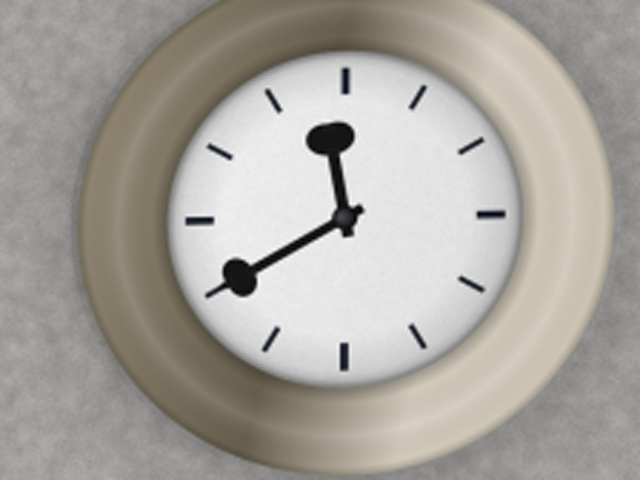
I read {"hour": 11, "minute": 40}
